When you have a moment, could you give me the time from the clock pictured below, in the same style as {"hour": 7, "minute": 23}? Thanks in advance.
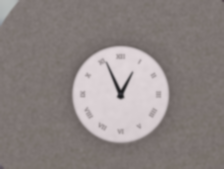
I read {"hour": 12, "minute": 56}
